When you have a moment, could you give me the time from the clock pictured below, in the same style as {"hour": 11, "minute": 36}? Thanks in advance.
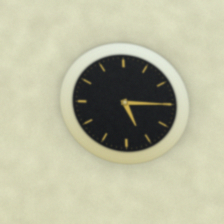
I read {"hour": 5, "minute": 15}
